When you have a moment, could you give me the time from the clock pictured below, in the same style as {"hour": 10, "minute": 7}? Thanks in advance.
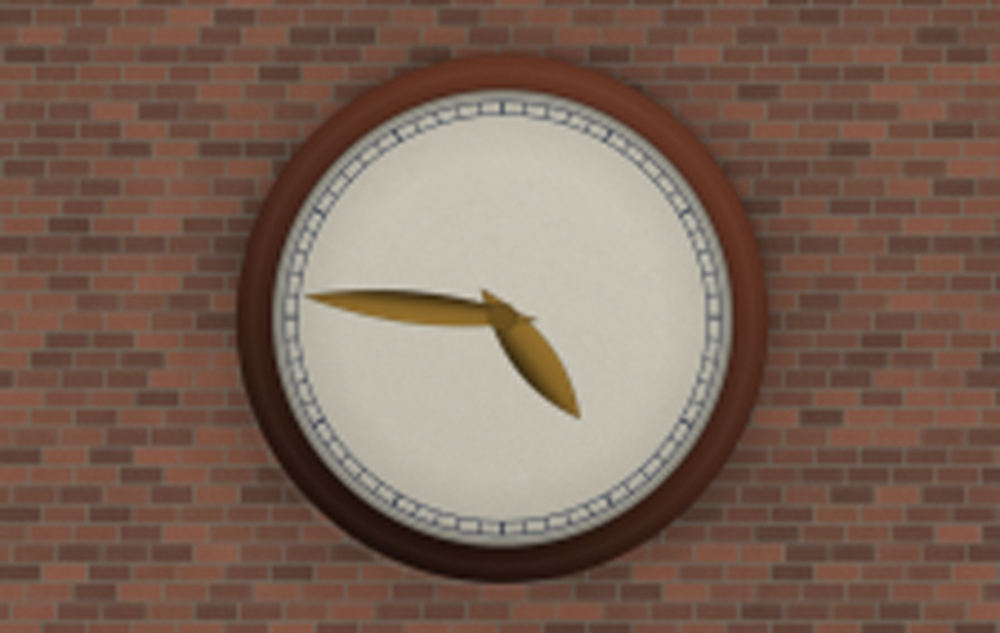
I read {"hour": 4, "minute": 46}
